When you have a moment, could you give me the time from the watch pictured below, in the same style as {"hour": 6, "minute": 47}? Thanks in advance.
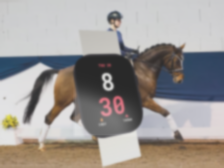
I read {"hour": 8, "minute": 30}
